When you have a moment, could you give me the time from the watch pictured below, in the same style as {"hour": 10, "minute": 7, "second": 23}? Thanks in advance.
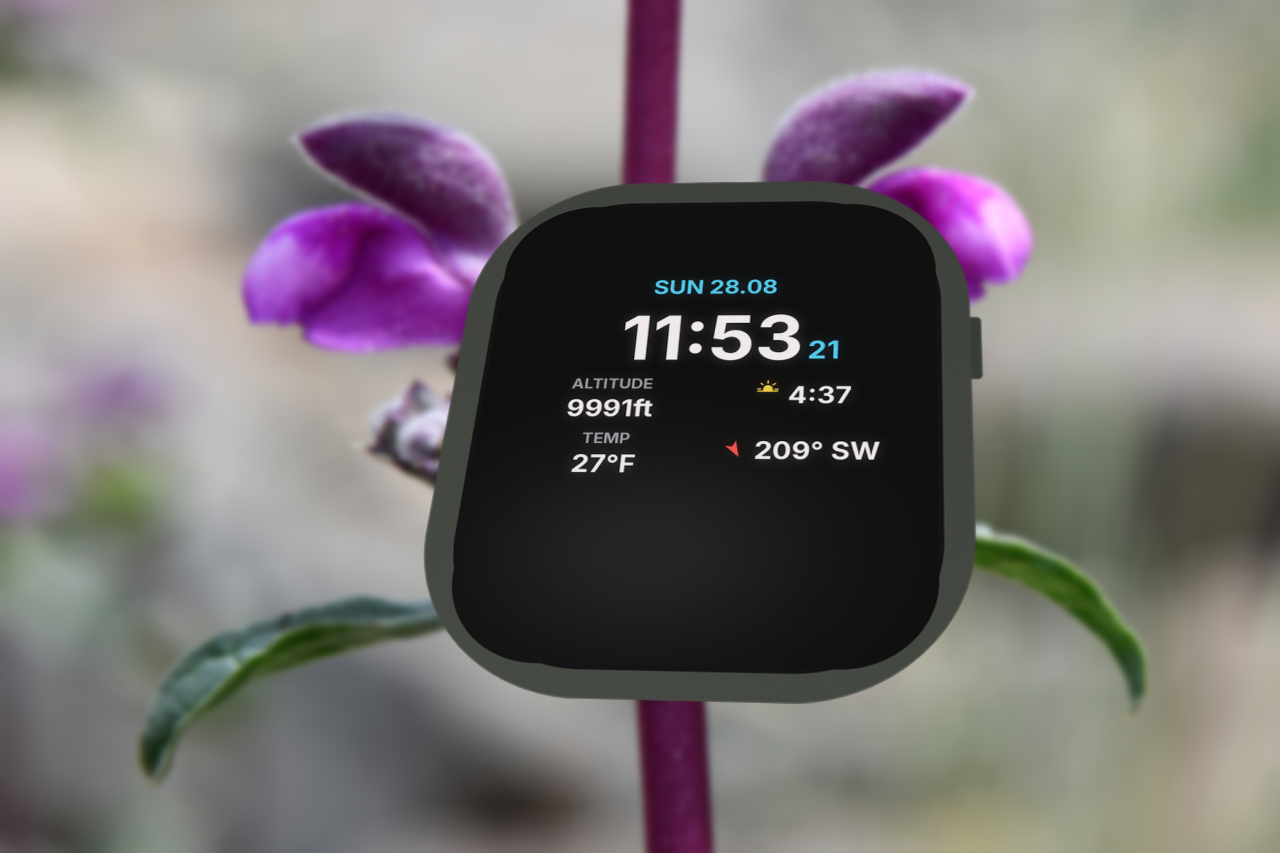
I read {"hour": 11, "minute": 53, "second": 21}
